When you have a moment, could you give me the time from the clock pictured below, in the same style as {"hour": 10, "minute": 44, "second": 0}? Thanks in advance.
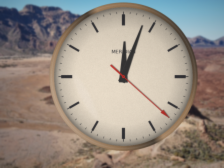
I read {"hour": 12, "minute": 3, "second": 22}
